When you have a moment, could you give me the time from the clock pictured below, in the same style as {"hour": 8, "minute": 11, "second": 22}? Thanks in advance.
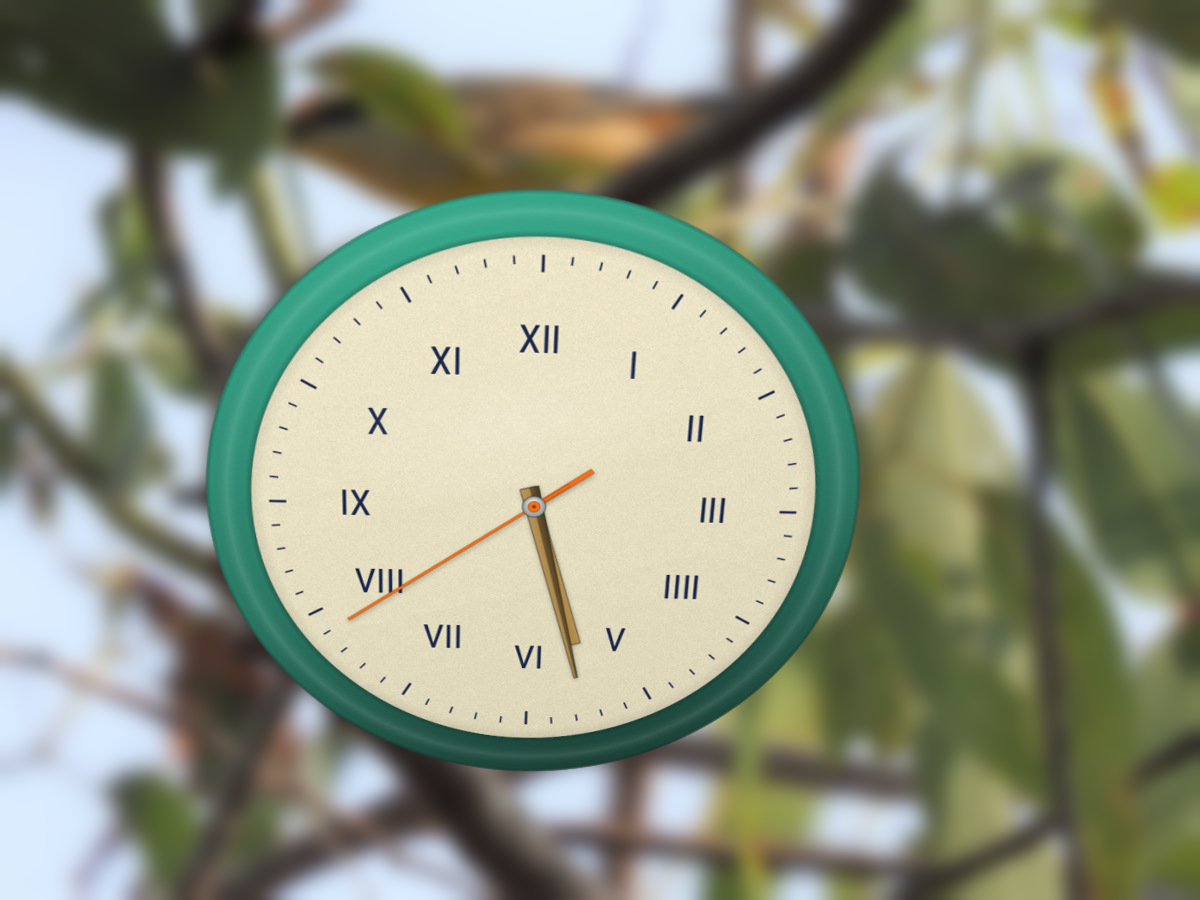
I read {"hour": 5, "minute": 27, "second": 39}
